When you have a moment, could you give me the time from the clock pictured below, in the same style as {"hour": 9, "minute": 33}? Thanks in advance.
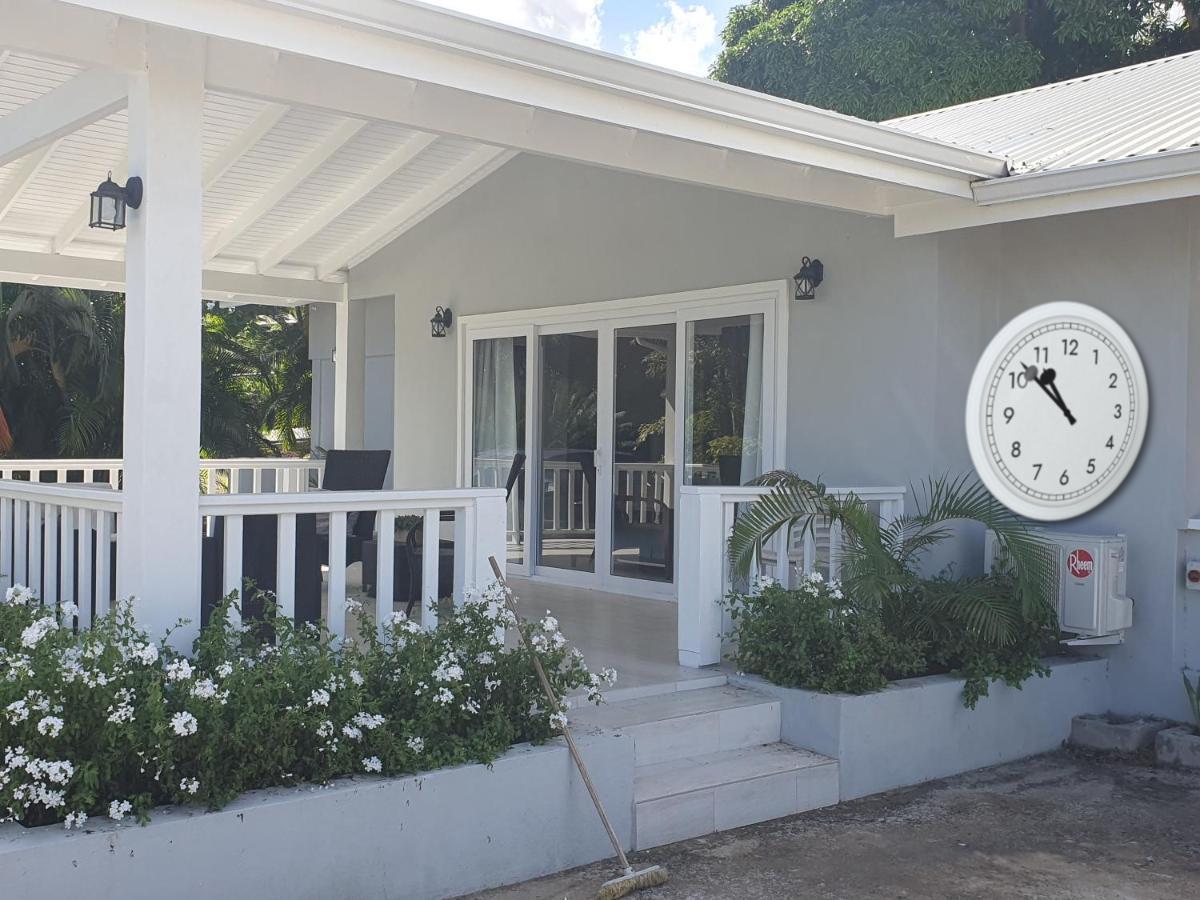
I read {"hour": 10, "minute": 52}
